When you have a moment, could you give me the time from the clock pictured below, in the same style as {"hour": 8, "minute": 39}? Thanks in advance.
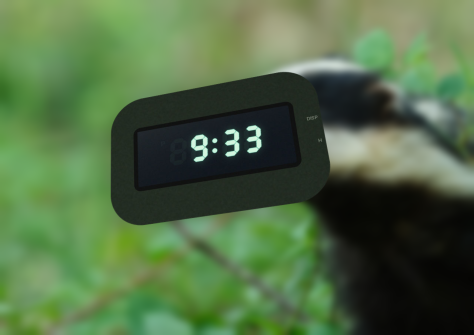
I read {"hour": 9, "minute": 33}
